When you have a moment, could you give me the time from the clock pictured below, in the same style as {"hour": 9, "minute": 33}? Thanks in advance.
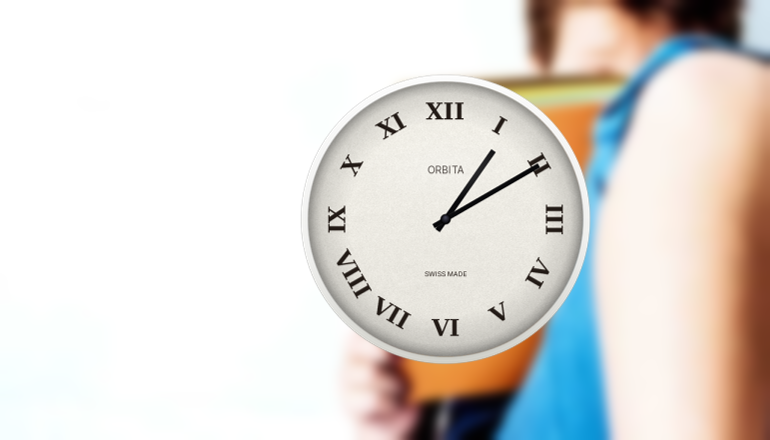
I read {"hour": 1, "minute": 10}
